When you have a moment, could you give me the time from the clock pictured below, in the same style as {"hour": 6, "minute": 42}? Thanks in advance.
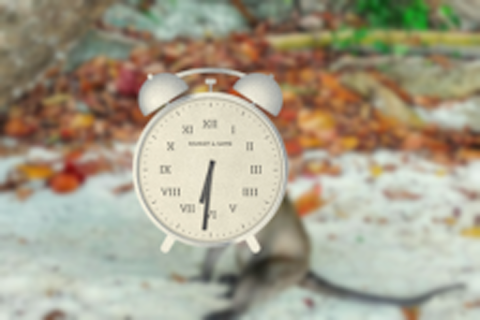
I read {"hour": 6, "minute": 31}
